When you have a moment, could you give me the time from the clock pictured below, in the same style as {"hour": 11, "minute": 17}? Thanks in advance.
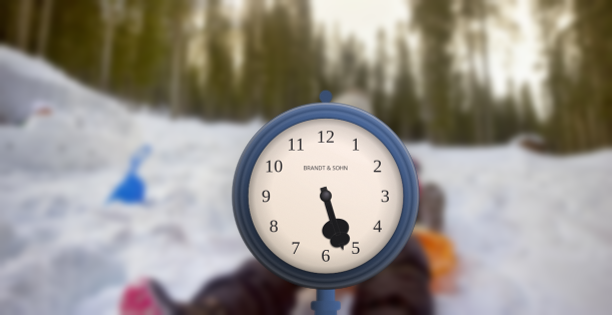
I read {"hour": 5, "minute": 27}
